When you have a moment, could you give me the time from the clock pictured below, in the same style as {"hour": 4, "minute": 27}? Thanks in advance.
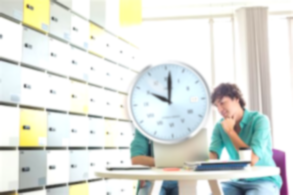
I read {"hour": 10, "minute": 1}
